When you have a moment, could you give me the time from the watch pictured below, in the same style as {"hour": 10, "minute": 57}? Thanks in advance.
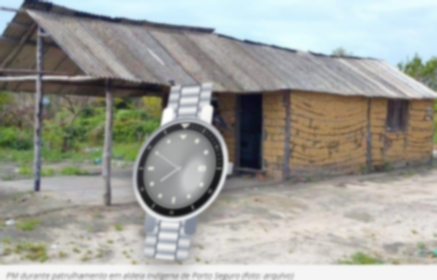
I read {"hour": 7, "minute": 50}
